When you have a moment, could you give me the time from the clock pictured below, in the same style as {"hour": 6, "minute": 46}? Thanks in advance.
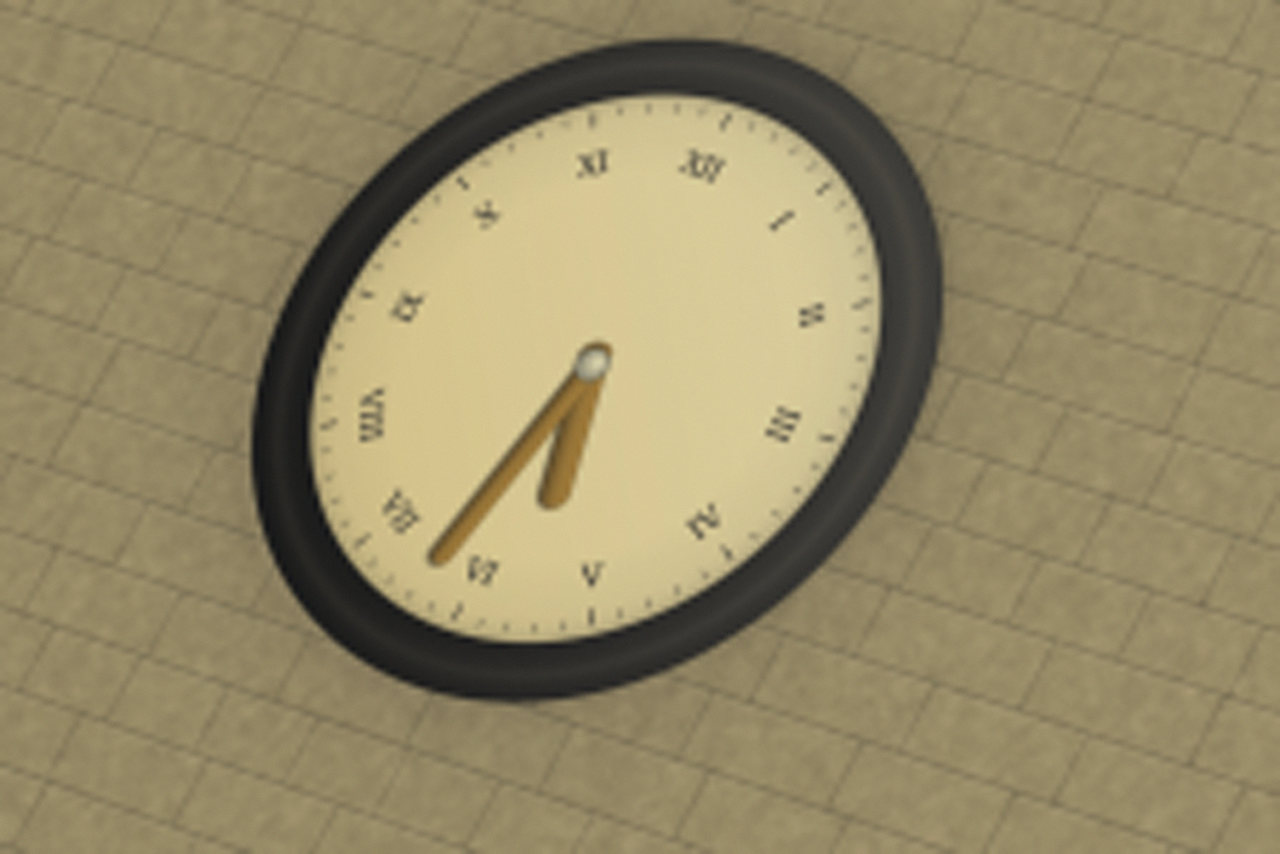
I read {"hour": 5, "minute": 32}
